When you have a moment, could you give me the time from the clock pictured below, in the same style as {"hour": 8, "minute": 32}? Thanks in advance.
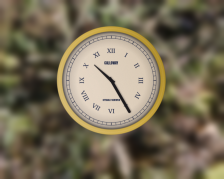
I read {"hour": 10, "minute": 25}
